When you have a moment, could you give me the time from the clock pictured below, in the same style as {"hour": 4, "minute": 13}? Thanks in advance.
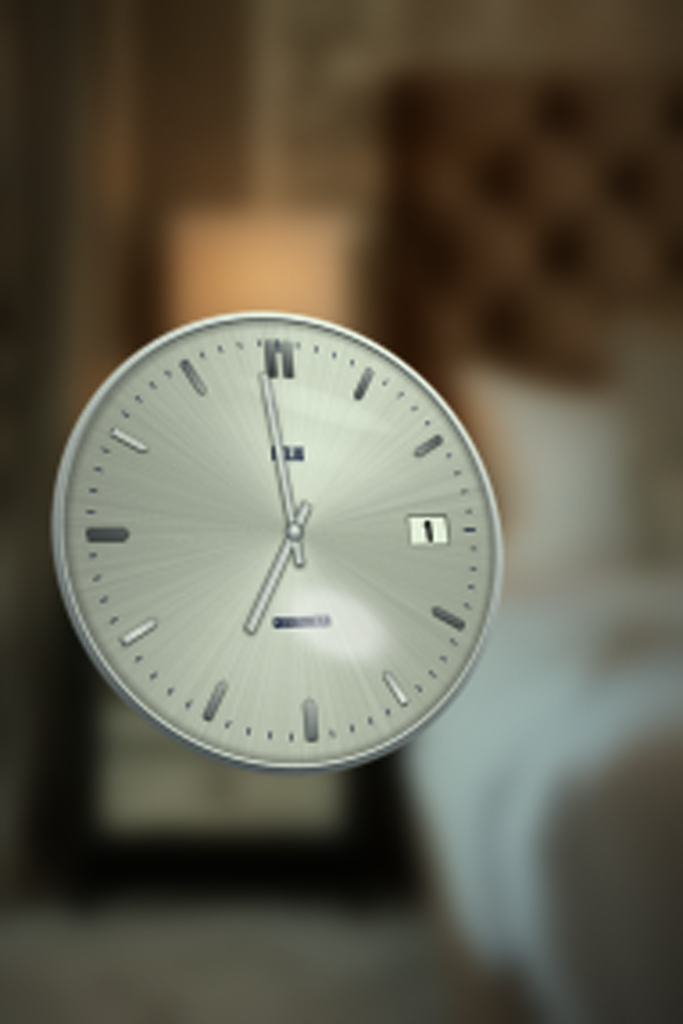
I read {"hour": 6, "minute": 59}
